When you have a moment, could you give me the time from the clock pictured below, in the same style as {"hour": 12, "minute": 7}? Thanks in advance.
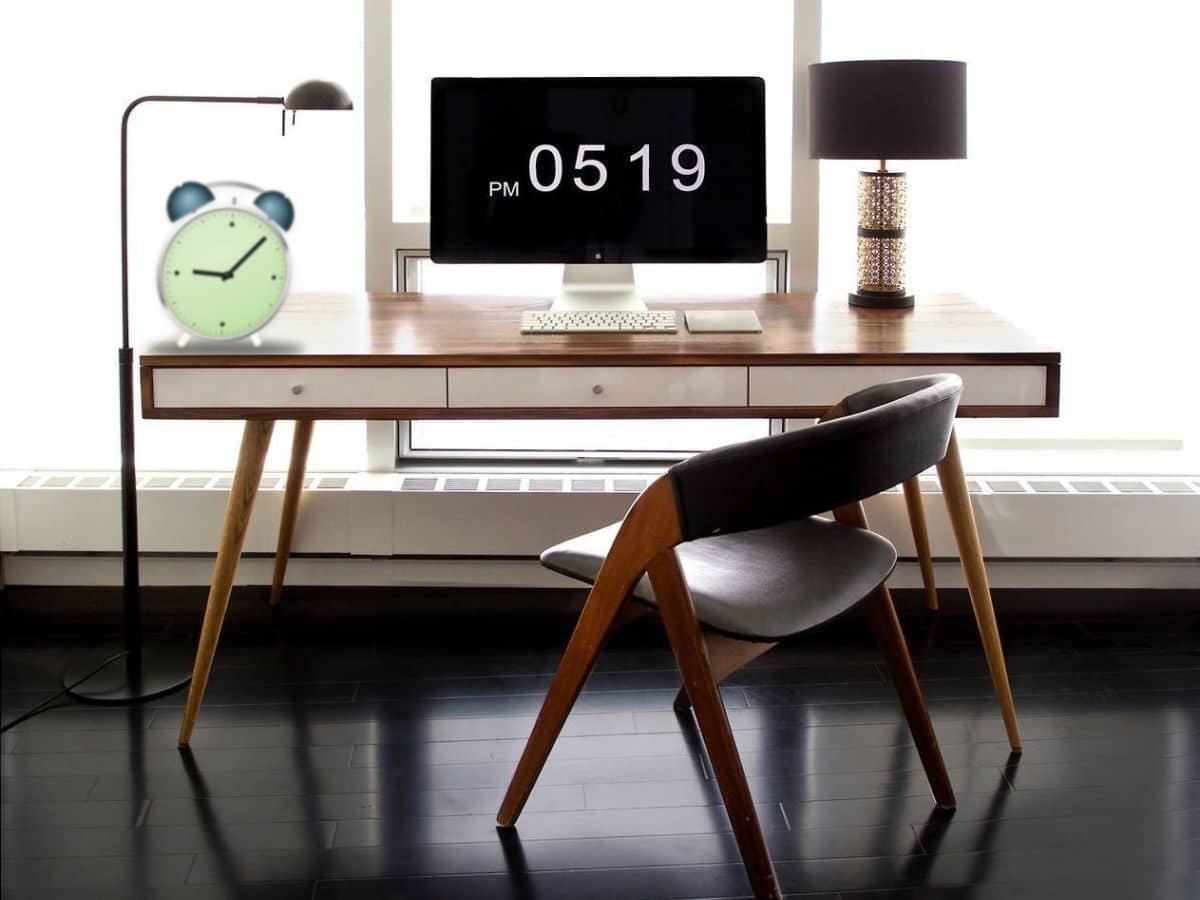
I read {"hour": 9, "minute": 7}
